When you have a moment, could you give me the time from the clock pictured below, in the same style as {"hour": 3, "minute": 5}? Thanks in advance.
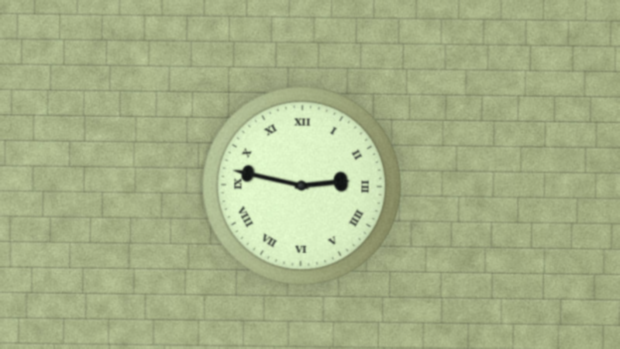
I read {"hour": 2, "minute": 47}
